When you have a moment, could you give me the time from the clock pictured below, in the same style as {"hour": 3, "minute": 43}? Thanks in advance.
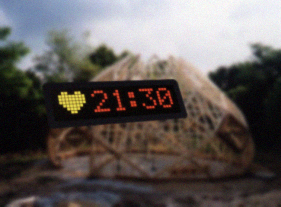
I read {"hour": 21, "minute": 30}
